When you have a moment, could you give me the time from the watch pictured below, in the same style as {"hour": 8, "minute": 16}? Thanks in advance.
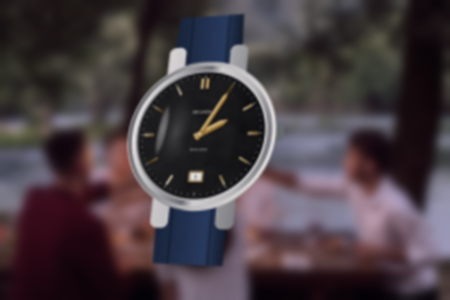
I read {"hour": 2, "minute": 5}
